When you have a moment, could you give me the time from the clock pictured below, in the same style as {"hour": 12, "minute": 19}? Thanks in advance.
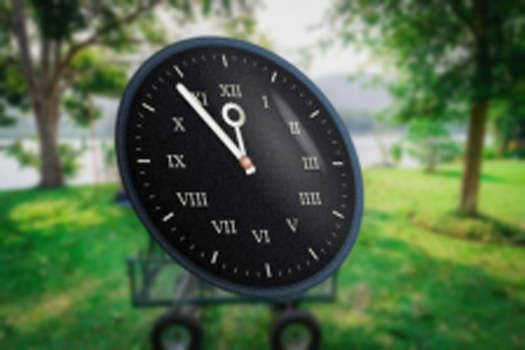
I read {"hour": 11, "minute": 54}
